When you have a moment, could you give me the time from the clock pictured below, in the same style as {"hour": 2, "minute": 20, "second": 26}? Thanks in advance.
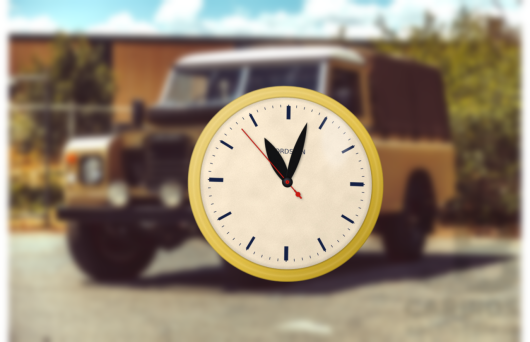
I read {"hour": 11, "minute": 2, "second": 53}
